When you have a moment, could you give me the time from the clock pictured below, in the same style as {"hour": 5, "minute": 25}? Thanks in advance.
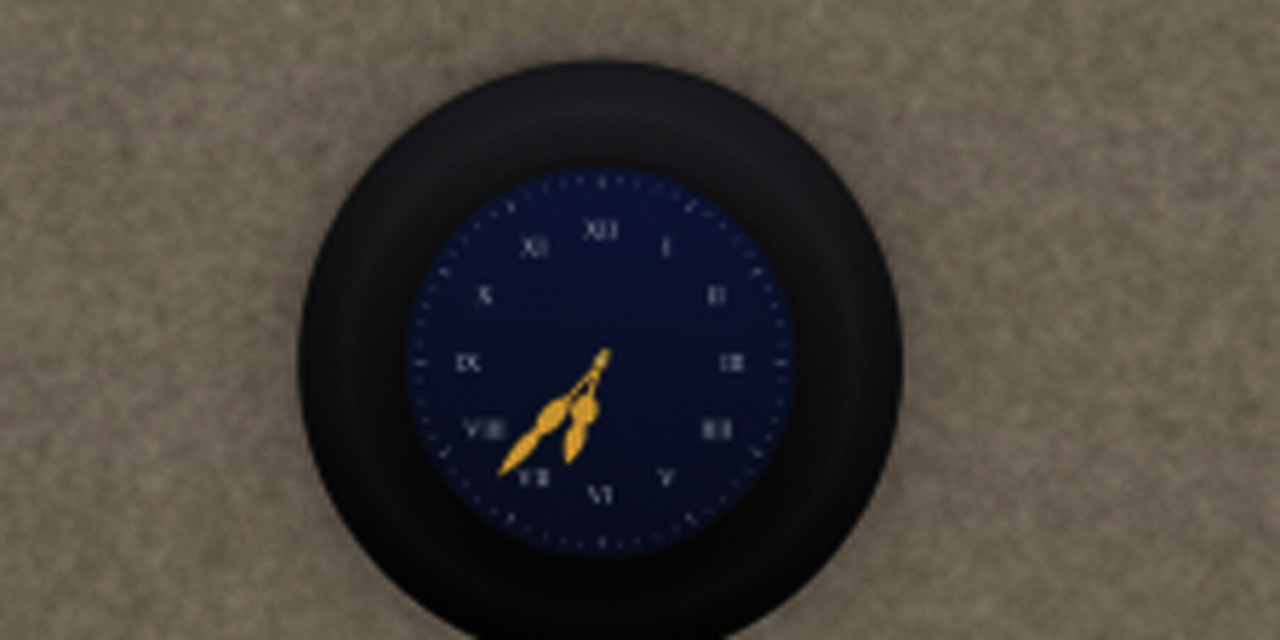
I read {"hour": 6, "minute": 37}
